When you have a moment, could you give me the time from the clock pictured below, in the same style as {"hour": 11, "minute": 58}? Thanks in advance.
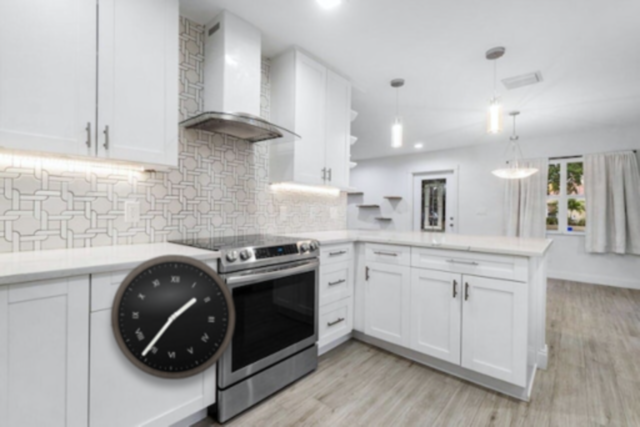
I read {"hour": 1, "minute": 36}
